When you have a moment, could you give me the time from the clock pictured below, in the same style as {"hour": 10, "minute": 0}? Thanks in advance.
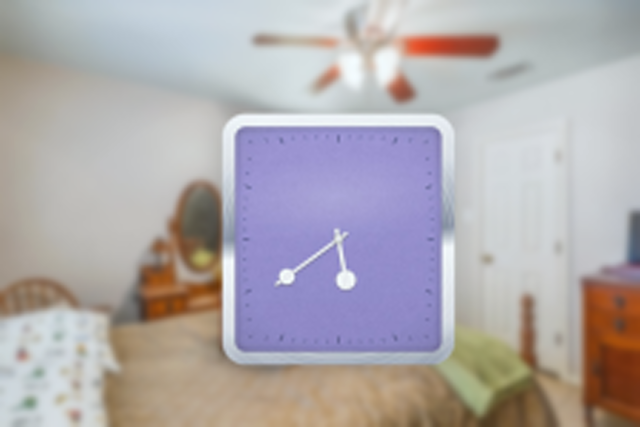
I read {"hour": 5, "minute": 39}
